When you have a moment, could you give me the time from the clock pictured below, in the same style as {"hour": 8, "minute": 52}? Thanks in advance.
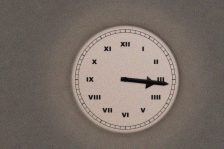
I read {"hour": 3, "minute": 16}
